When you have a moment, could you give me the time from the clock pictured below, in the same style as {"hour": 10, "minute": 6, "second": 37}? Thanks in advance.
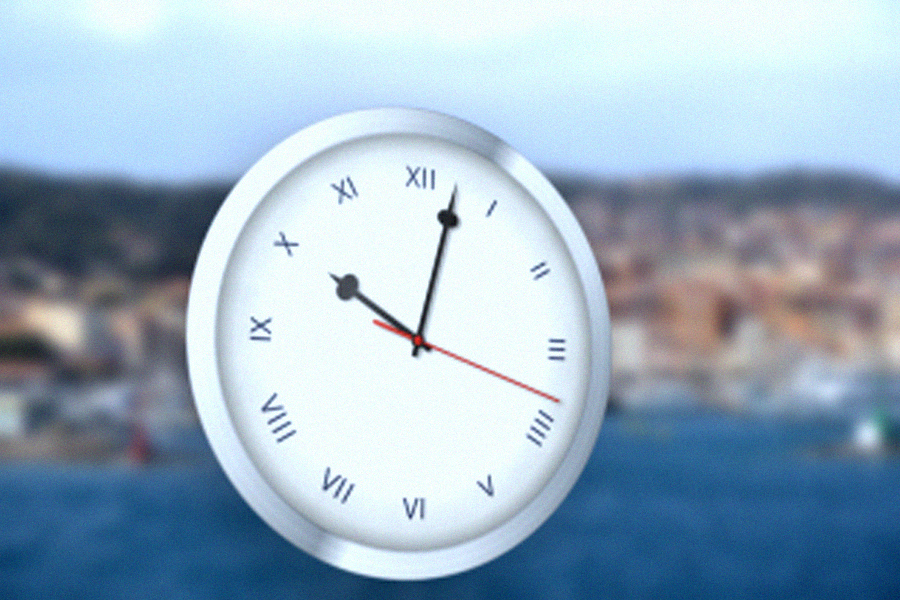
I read {"hour": 10, "minute": 2, "second": 18}
